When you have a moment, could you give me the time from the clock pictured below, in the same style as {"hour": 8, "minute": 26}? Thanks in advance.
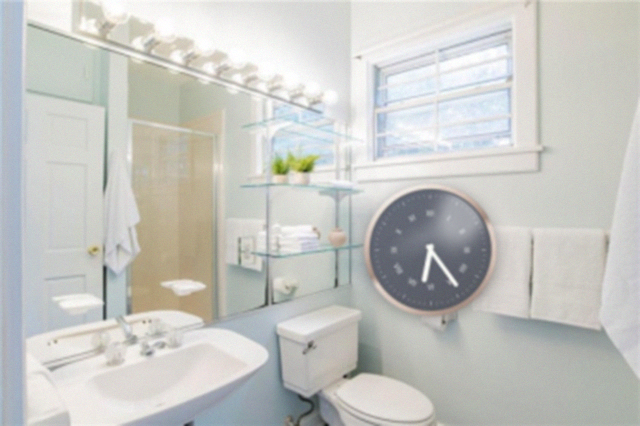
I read {"hour": 6, "minute": 24}
